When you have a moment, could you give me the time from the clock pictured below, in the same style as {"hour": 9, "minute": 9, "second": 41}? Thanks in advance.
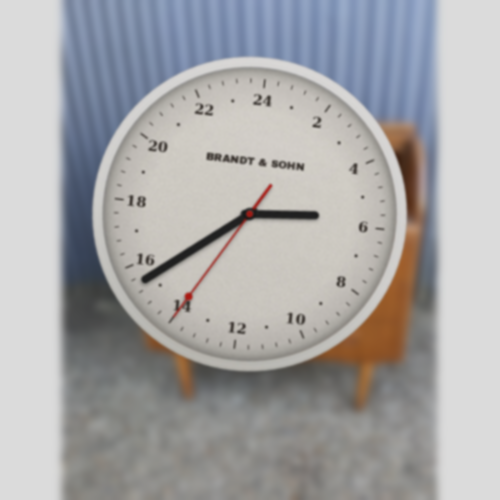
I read {"hour": 5, "minute": 38, "second": 35}
